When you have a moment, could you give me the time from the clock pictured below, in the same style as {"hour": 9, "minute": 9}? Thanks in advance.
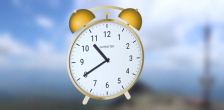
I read {"hour": 10, "minute": 40}
